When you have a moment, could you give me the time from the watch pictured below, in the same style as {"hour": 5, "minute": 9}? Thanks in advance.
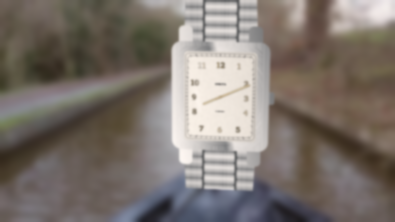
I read {"hour": 8, "minute": 11}
